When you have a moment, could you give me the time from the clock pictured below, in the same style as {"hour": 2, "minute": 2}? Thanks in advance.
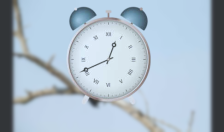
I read {"hour": 12, "minute": 41}
